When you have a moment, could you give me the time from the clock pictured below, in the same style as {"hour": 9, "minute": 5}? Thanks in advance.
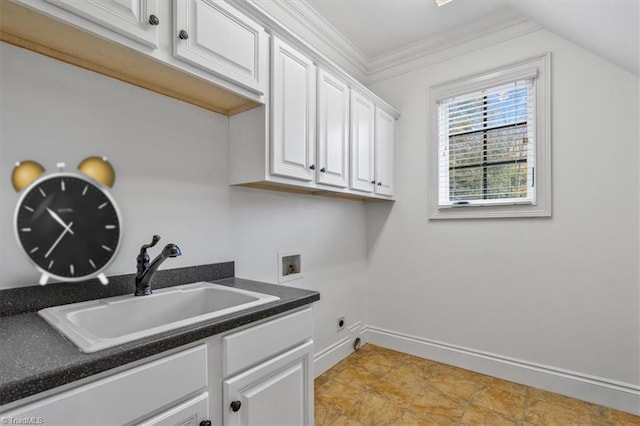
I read {"hour": 10, "minute": 37}
